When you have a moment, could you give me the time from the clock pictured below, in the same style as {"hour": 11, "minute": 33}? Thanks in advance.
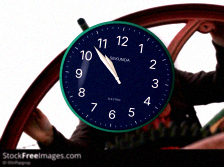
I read {"hour": 10, "minute": 53}
